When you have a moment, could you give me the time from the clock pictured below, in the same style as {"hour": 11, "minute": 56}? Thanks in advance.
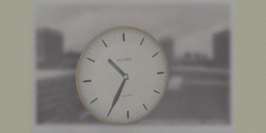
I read {"hour": 10, "minute": 35}
